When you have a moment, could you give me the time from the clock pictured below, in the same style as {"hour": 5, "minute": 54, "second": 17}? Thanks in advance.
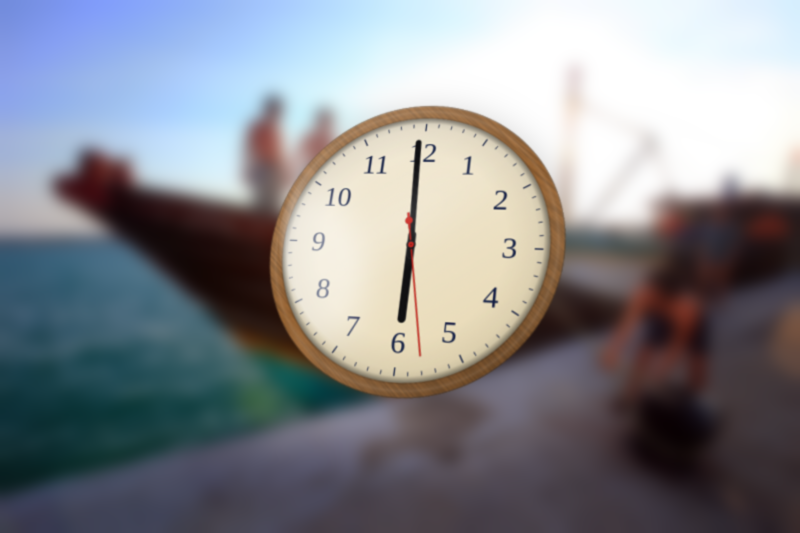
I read {"hour": 5, "minute": 59, "second": 28}
